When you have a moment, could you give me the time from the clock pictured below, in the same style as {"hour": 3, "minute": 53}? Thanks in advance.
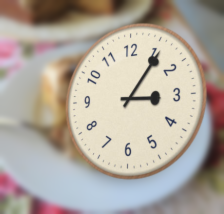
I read {"hour": 3, "minute": 6}
